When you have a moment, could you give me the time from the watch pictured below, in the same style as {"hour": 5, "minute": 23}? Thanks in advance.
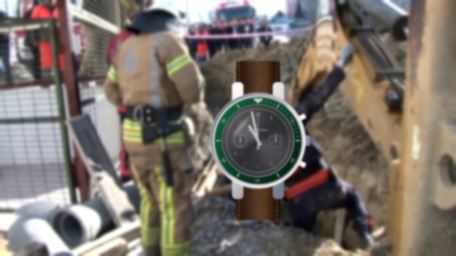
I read {"hour": 10, "minute": 58}
